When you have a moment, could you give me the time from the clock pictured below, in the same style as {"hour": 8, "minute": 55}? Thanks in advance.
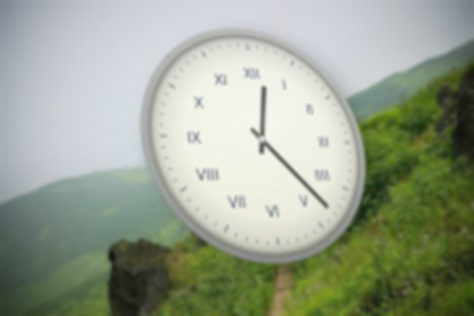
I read {"hour": 12, "minute": 23}
